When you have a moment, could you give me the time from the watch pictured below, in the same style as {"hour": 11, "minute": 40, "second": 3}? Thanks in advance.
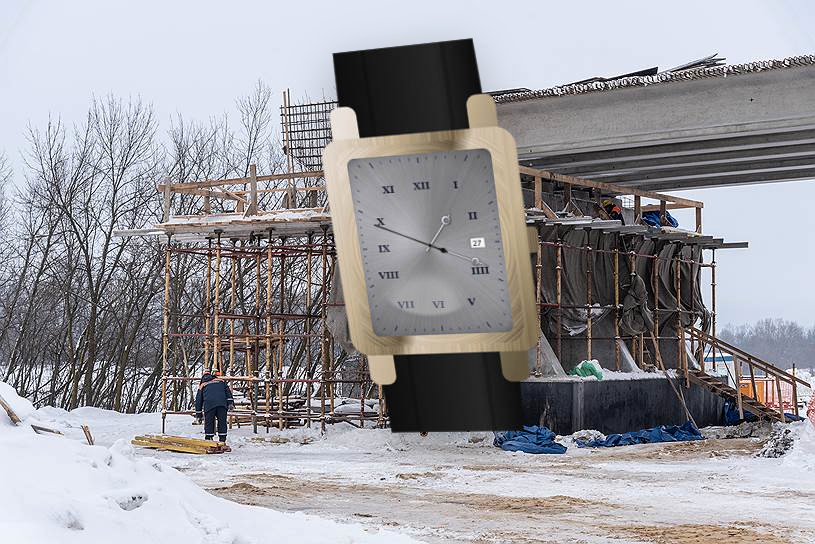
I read {"hour": 1, "minute": 18, "second": 49}
